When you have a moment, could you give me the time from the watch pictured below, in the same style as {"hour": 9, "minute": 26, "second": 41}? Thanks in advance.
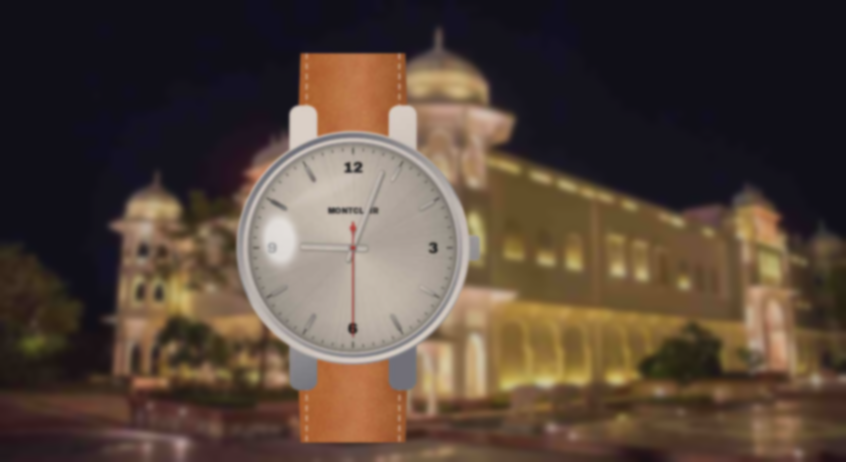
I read {"hour": 9, "minute": 3, "second": 30}
